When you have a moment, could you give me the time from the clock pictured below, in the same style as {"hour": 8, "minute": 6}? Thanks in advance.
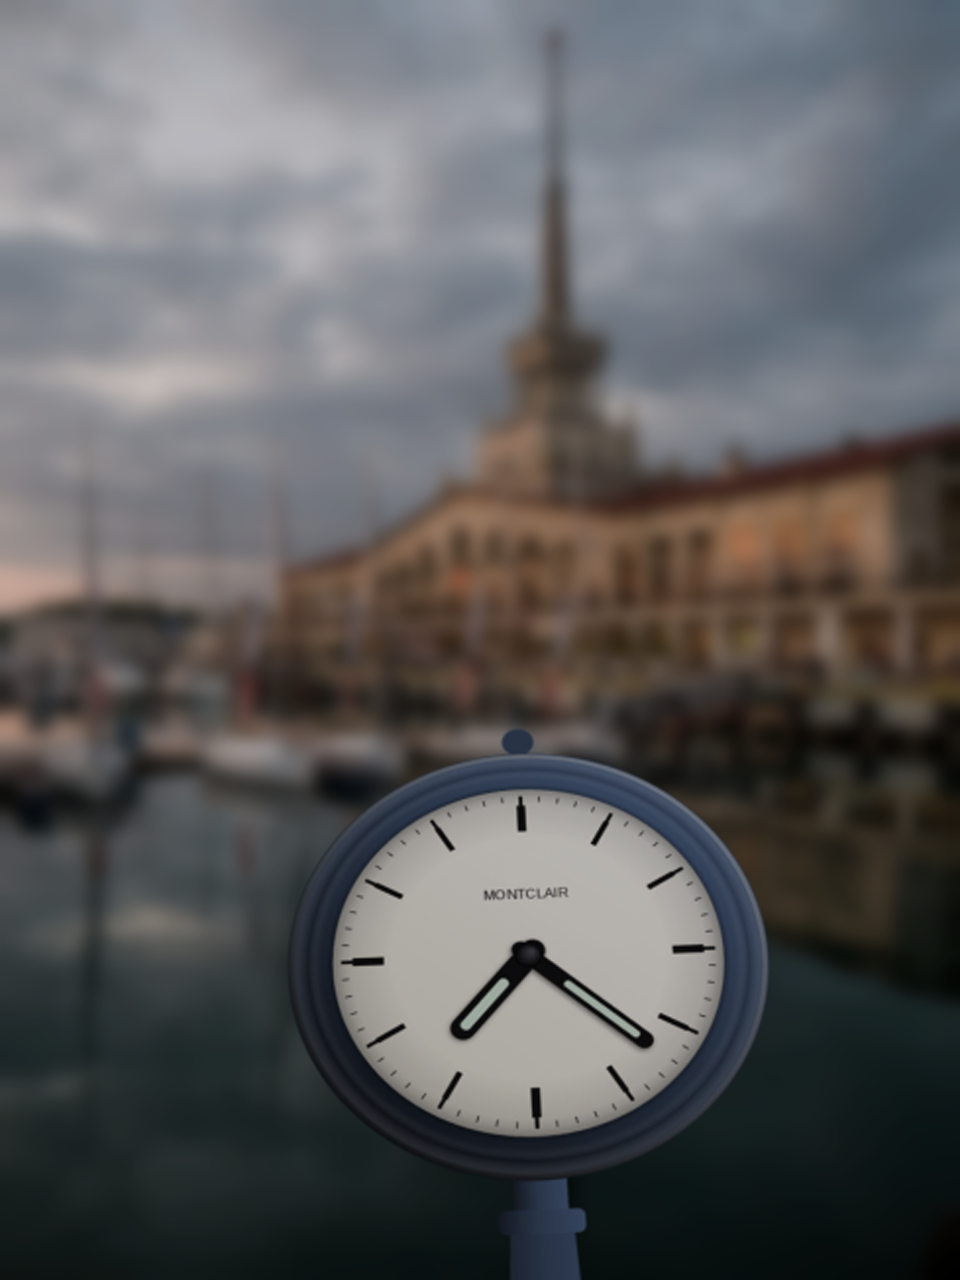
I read {"hour": 7, "minute": 22}
